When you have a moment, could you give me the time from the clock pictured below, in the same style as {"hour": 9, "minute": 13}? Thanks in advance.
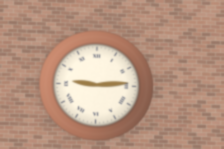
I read {"hour": 9, "minute": 14}
